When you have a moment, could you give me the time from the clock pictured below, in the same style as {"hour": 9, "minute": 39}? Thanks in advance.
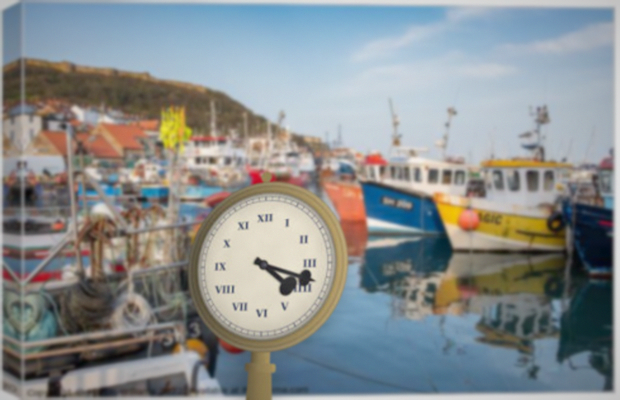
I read {"hour": 4, "minute": 18}
